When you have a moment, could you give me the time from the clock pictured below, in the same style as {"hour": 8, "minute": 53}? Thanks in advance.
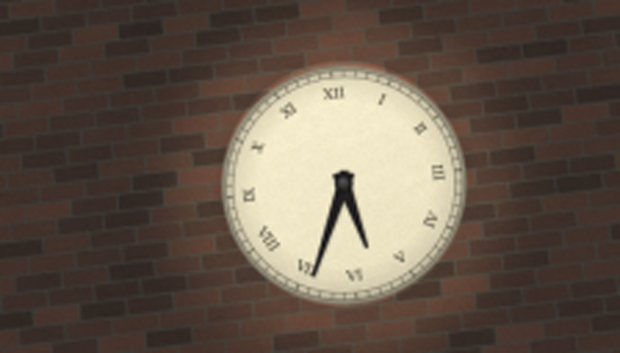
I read {"hour": 5, "minute": 34}
